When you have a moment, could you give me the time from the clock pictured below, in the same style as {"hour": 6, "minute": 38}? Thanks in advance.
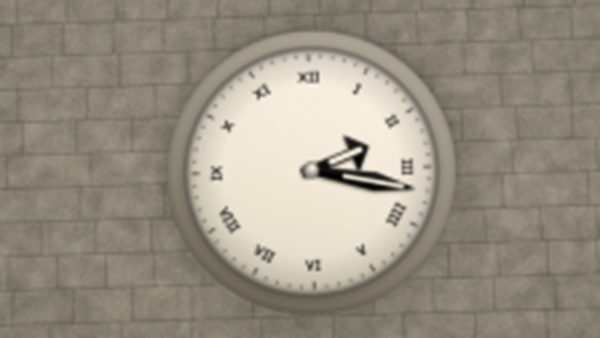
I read {"hour": 2, "minute": 17}
